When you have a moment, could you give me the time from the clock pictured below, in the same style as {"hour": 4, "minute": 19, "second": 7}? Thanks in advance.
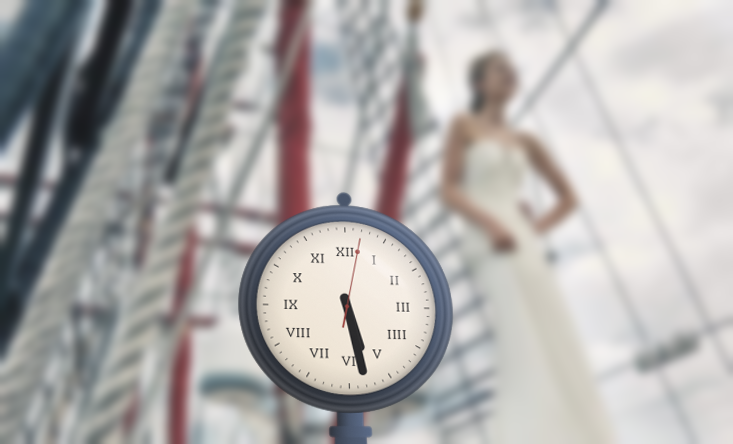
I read {"hour": 5, "minute": 28, "second": 2}
